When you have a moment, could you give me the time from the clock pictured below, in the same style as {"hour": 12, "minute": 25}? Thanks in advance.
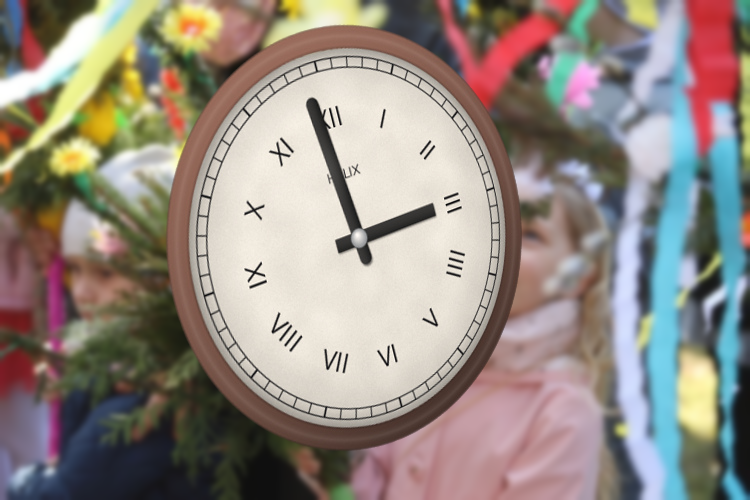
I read {"hour": 2, "minute": 59}
